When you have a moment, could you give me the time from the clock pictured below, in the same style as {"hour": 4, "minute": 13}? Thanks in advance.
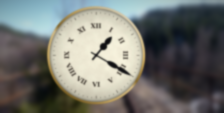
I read {"hour": 1, "minute": 20}
